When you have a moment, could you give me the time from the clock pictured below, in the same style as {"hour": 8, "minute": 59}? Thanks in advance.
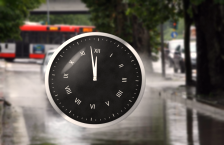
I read {"hour": 11, "minute": 58}
